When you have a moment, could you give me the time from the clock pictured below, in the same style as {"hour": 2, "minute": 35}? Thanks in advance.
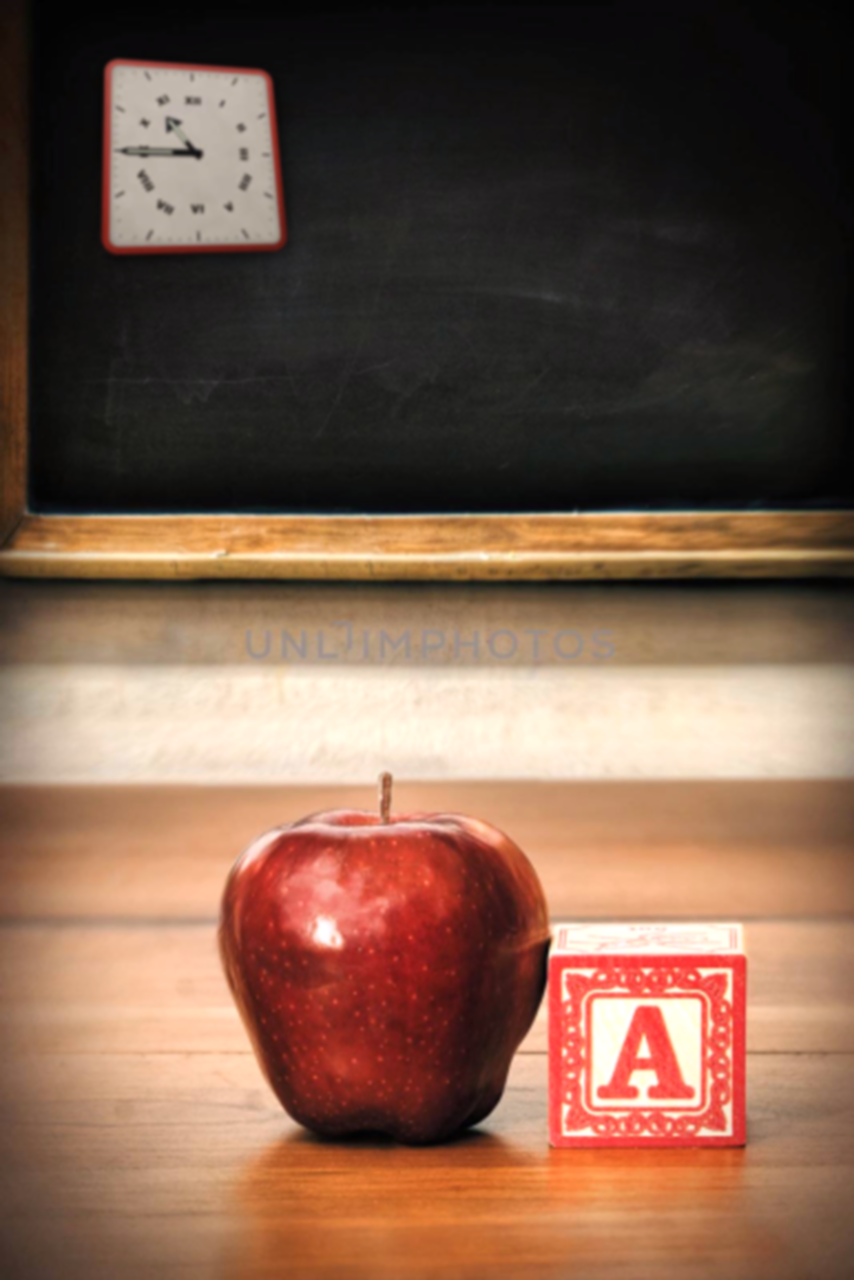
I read {"hour": 10, "minute": 45}
